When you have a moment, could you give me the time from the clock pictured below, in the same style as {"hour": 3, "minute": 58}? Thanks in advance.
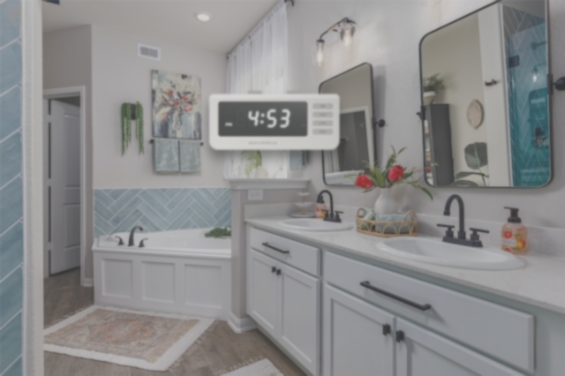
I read {"hour": 4, "minute": 53}
